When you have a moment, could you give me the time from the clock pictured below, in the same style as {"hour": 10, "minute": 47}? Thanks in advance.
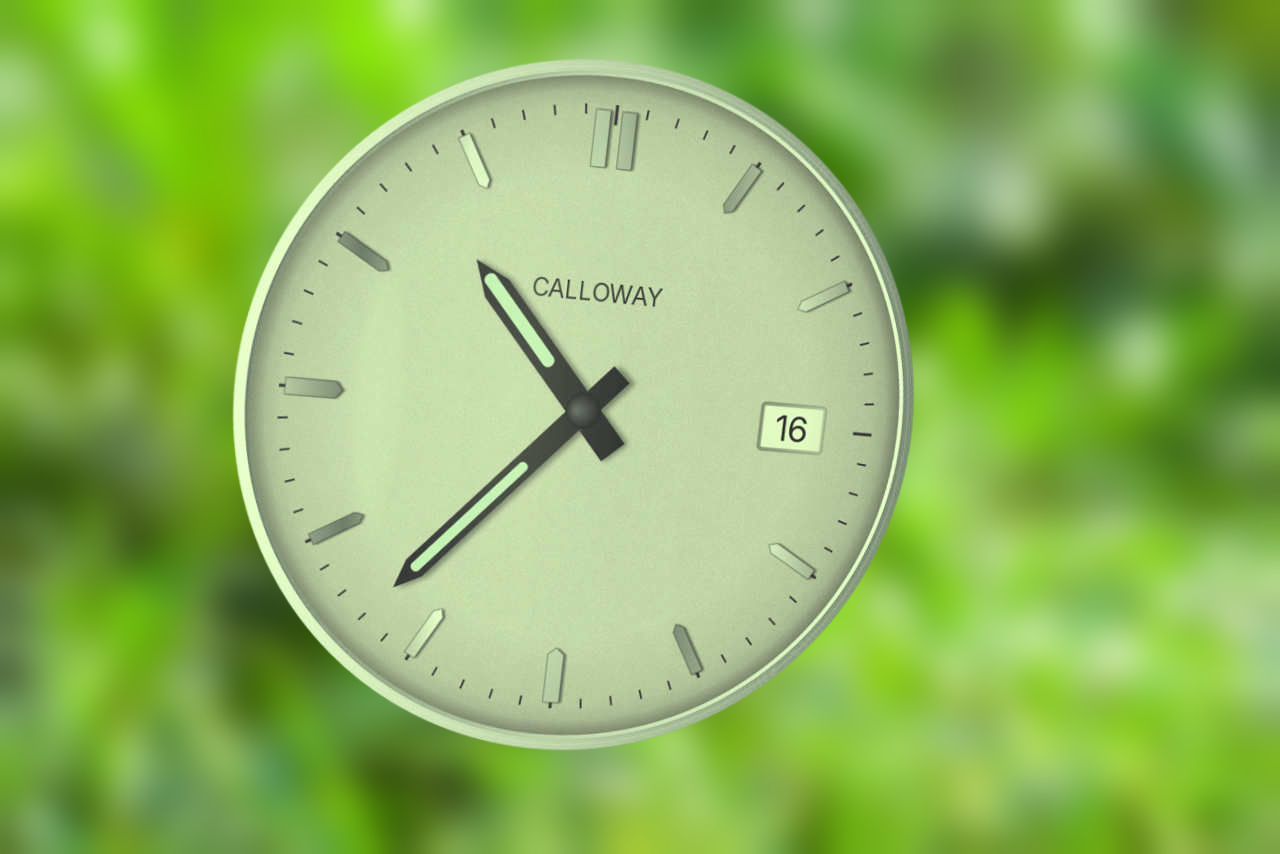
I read {"hour": 10, "minute": 37}
